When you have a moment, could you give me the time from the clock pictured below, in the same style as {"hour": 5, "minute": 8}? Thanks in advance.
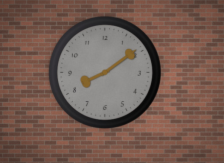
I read {"hour": 8, "minute": 9}
